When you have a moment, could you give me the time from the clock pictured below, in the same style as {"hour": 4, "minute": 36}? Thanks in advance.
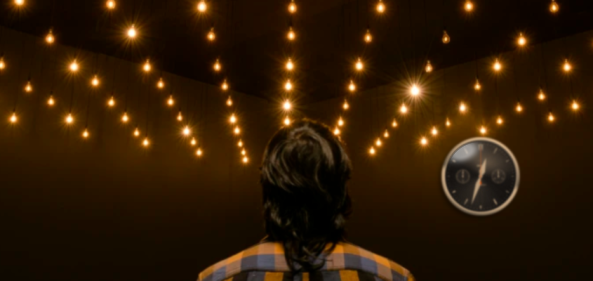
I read {"hour": 12, "minute": 33}
